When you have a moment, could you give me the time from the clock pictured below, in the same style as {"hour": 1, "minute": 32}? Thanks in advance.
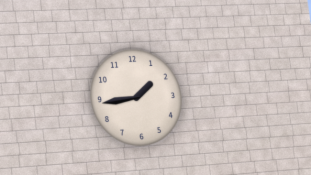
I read {"hour": 1, "minute": 44}
